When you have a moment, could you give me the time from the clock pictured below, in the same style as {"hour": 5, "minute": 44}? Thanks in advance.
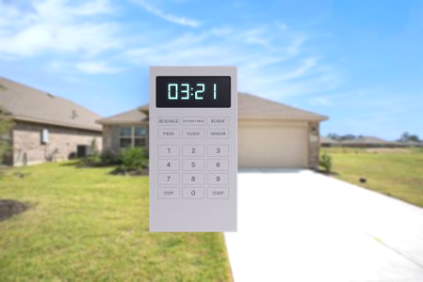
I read {"hour": 3, "minute": 21}
